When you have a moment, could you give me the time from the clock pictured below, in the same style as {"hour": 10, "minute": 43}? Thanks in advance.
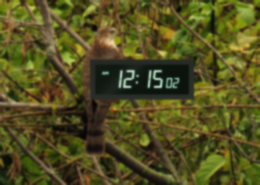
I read {"hour": 12, "minute": 15}
